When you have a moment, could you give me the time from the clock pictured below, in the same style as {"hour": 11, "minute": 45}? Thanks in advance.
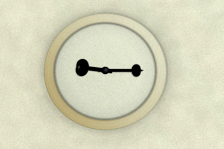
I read {"hour": 9, "minute": 15}
